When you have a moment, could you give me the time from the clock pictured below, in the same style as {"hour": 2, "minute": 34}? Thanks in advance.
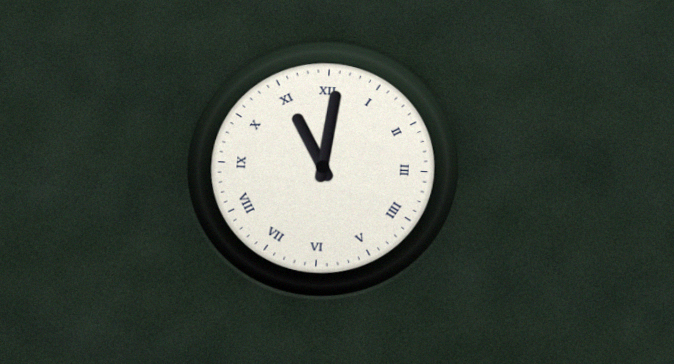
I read {"hour": 11, "minute": 1}
